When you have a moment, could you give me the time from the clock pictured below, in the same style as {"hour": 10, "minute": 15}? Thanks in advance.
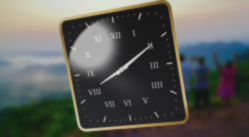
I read {"hour": 8, "minute": 10}
